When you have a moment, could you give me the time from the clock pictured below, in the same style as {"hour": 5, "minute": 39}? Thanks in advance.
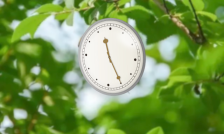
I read {"hour": 11, "minute": 25}
